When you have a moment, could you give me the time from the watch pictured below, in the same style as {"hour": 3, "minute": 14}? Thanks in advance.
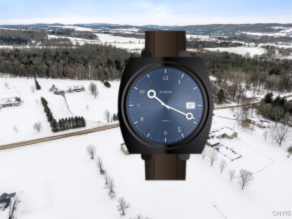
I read {"hour": 10, "minute": 19}
